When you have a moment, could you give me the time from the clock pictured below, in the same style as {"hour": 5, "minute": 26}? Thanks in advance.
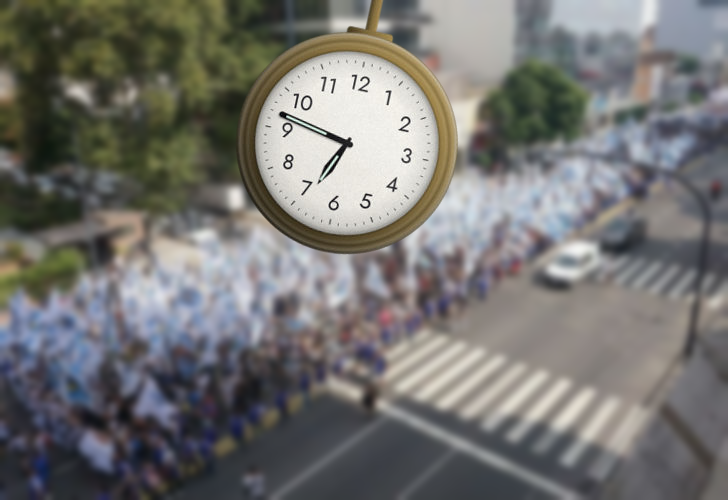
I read {"hour": 6, "minute": 47}
